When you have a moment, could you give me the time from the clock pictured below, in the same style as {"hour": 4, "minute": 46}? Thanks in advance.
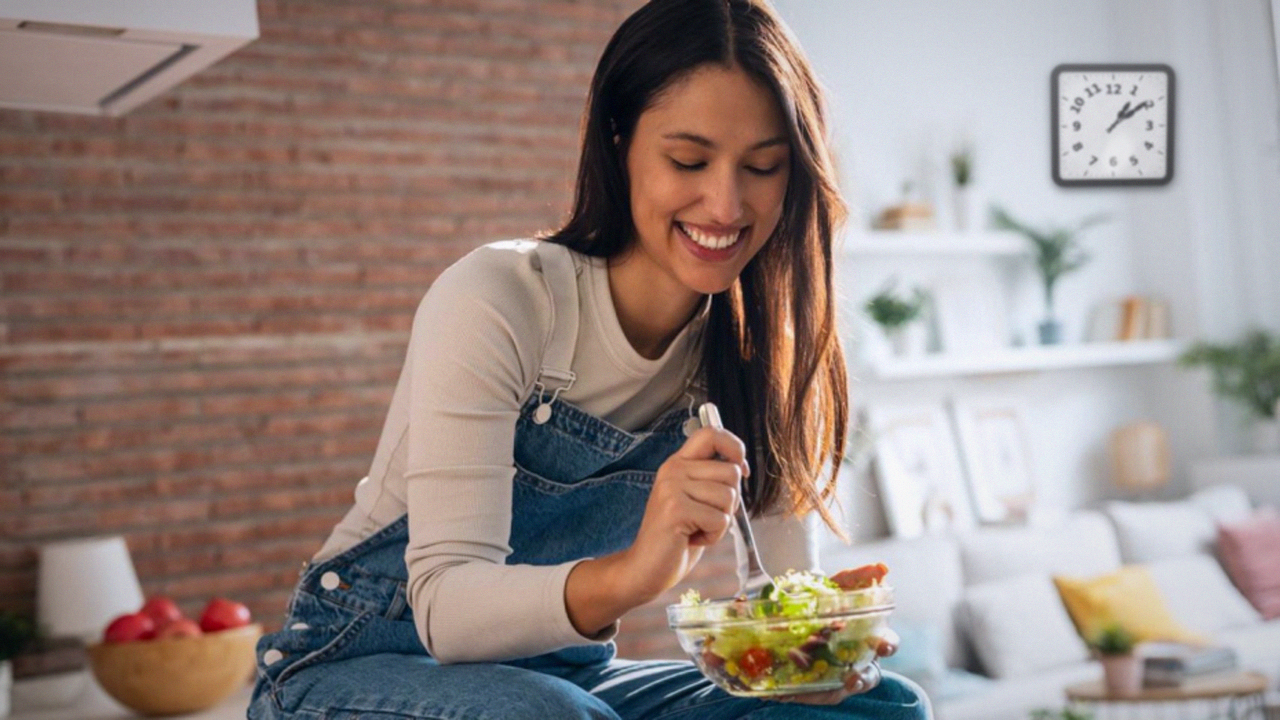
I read {"hour": 1, "minute": 9}
